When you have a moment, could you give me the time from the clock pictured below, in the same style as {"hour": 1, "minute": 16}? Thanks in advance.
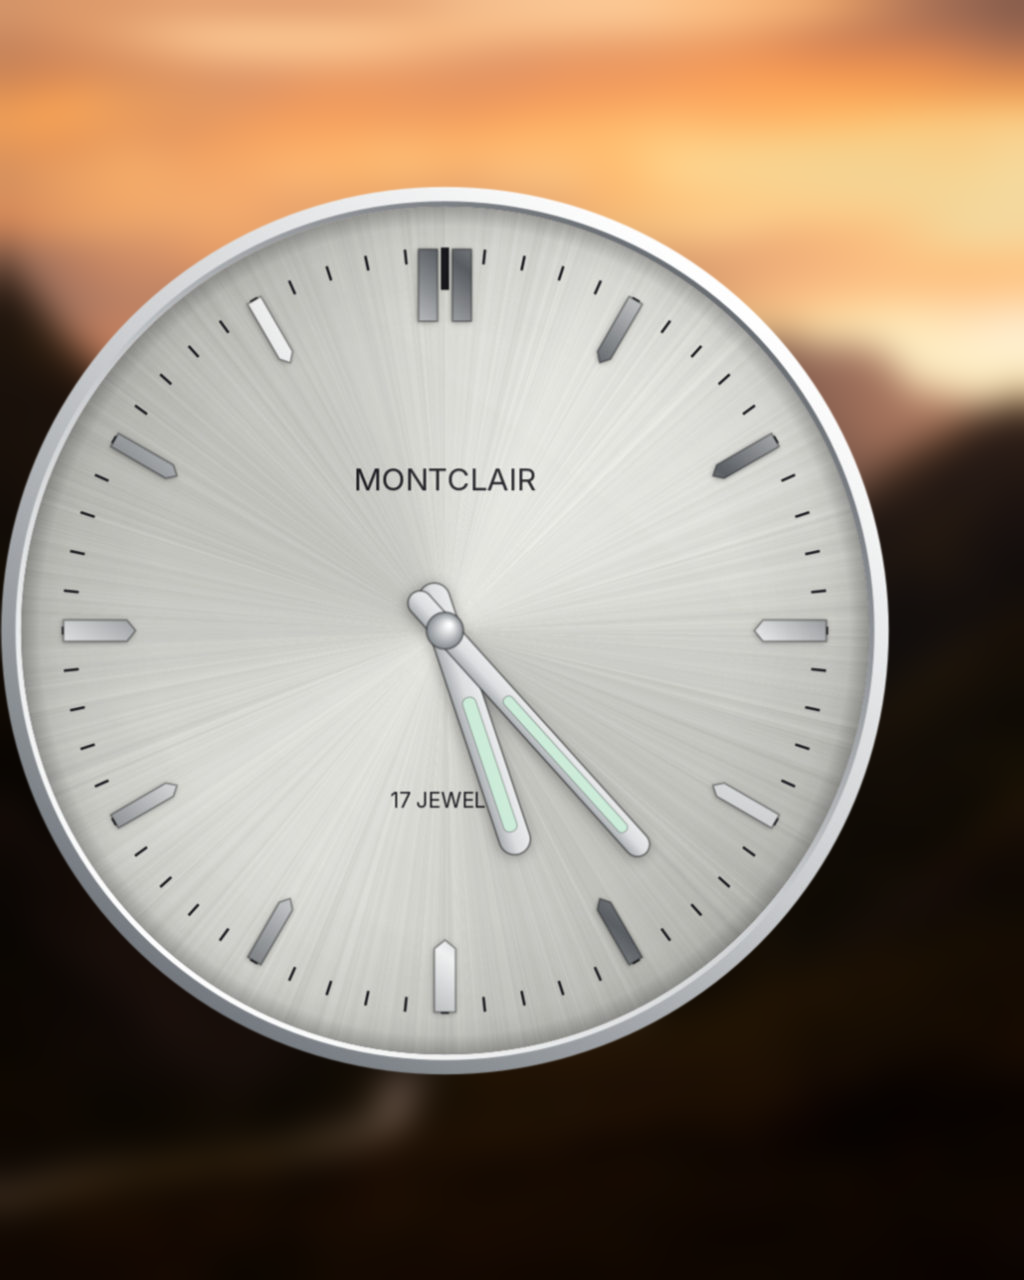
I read {"hour": 5, "minute": 23}
